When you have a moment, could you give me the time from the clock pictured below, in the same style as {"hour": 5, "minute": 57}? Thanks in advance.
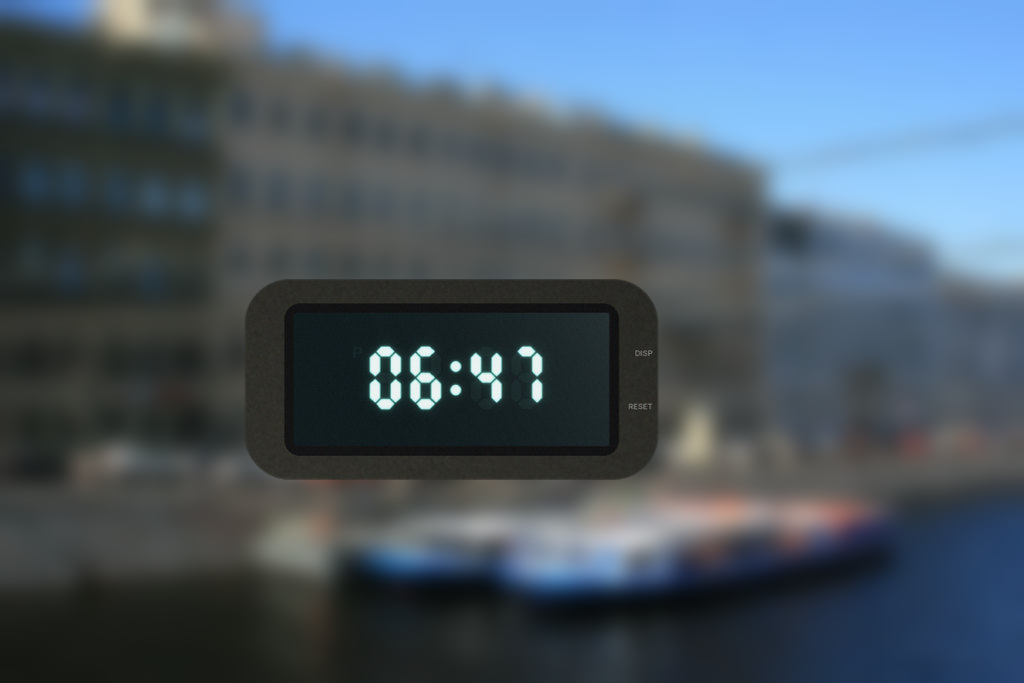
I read {"hour": 6, "minute": 47}
